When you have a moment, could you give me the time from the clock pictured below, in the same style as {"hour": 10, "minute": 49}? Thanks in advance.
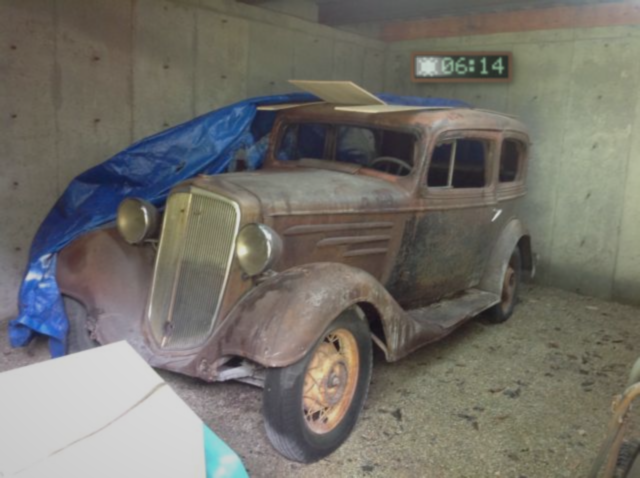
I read {"hour": 6, "minute": 14}
